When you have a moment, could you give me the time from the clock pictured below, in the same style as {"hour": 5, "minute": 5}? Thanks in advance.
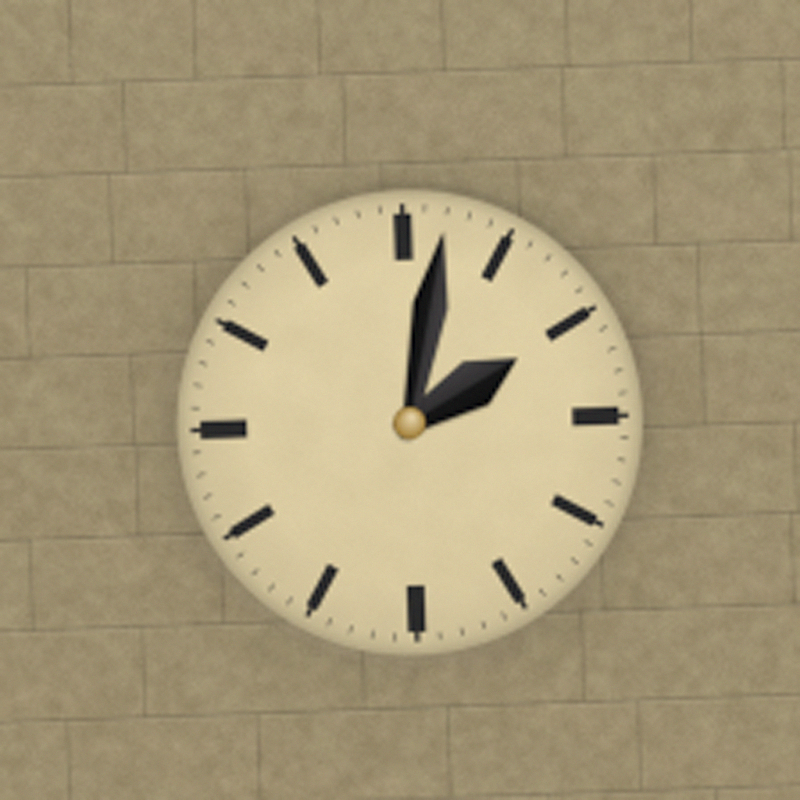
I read {"hour": 2, "minute": 2}
